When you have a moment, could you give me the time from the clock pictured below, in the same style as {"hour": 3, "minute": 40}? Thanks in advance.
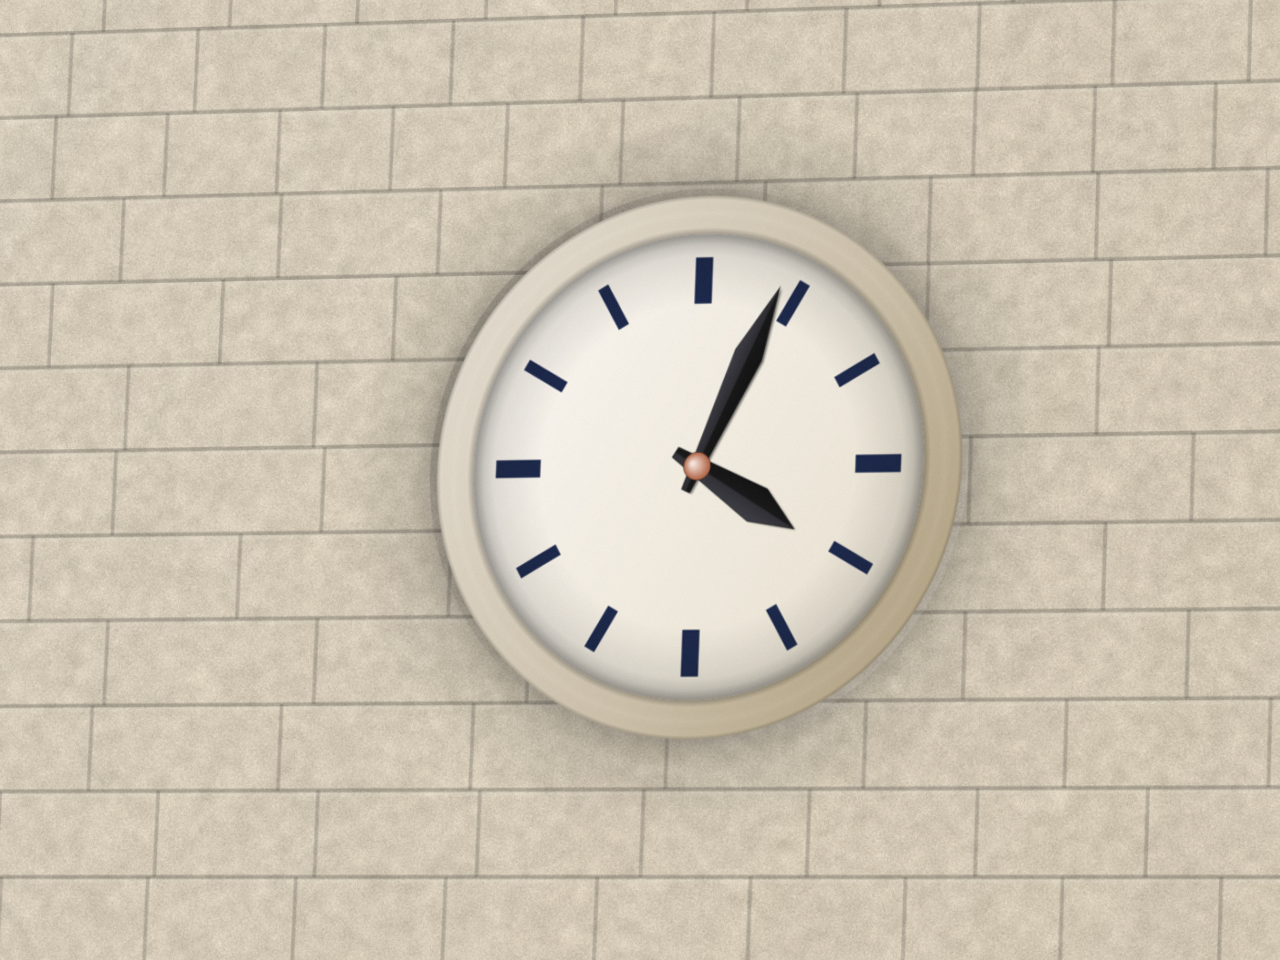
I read {"hour": 4, "minute": 4}
